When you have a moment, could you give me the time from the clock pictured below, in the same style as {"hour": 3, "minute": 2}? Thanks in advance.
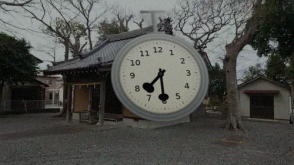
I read {"hour": 7, "minute": 30}
